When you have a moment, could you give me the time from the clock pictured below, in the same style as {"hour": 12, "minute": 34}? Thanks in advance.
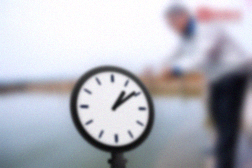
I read {"hour": 1, "minute": 9}
